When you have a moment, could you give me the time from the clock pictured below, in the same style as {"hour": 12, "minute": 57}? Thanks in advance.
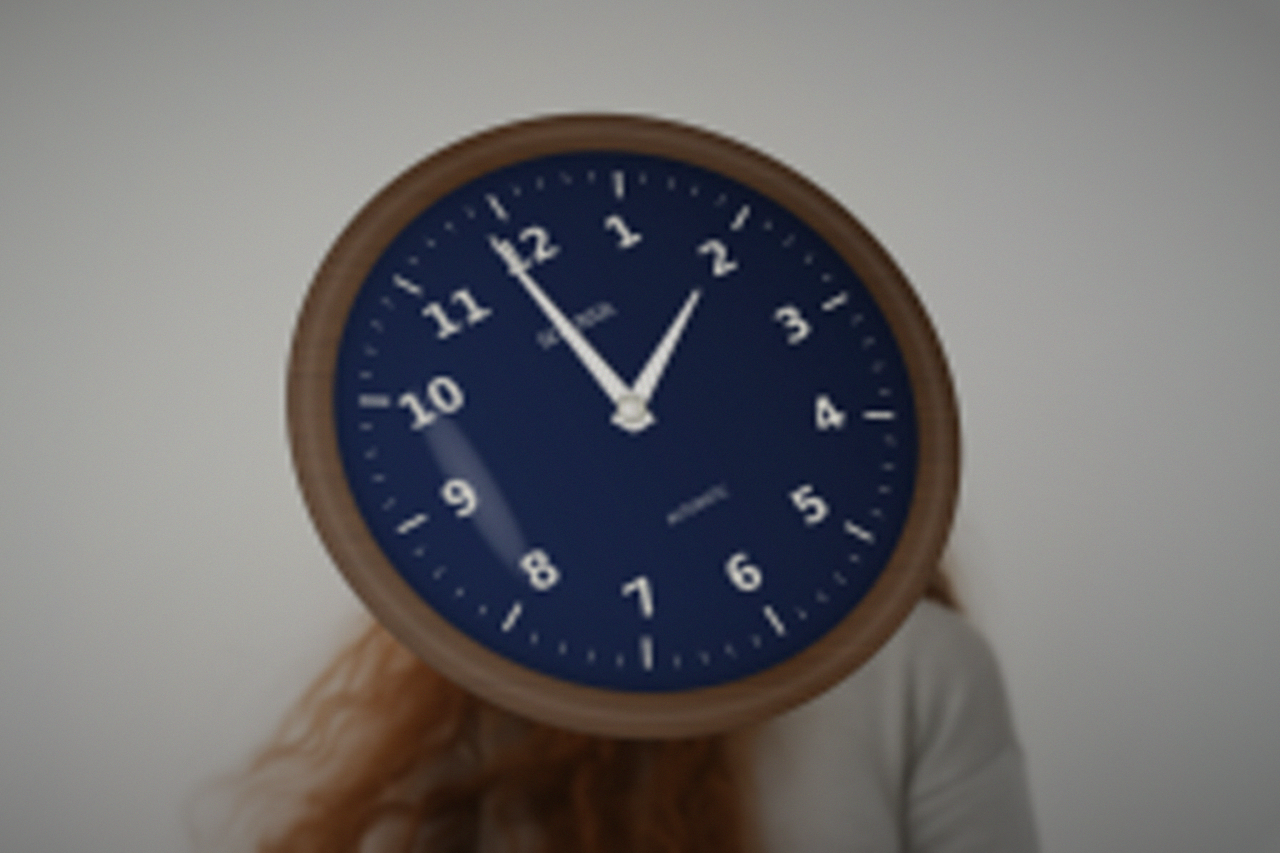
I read {"hour": 1, "minute": 59}
